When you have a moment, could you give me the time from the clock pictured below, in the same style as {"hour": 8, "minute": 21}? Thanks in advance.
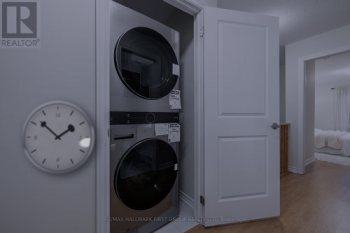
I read {"hour": 1, "minute": 52}
